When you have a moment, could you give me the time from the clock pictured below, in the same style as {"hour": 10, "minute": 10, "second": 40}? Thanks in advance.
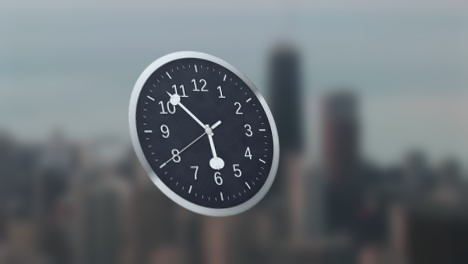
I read {"hour": 5, "minute": 52, "second": 40}
